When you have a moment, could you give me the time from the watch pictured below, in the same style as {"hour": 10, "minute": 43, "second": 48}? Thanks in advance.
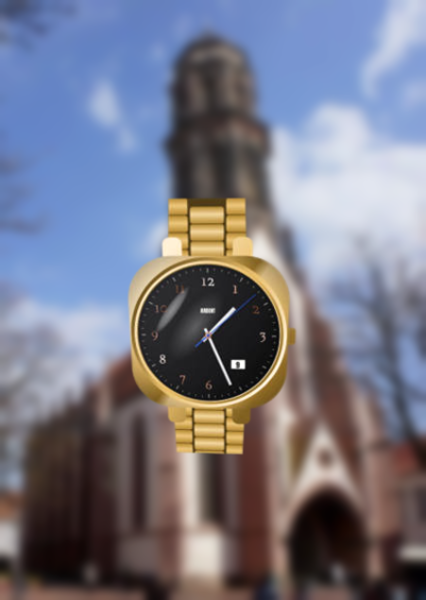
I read {"hour": 1, "minute": 26, "second": 8}
